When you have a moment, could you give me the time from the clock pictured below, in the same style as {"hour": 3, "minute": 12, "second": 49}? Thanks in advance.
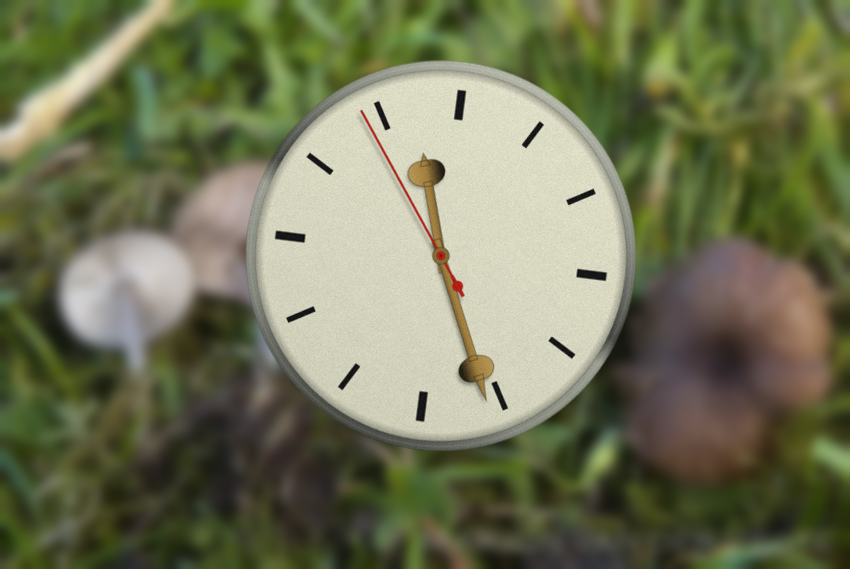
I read {"hour": 11, "minute": 25, "second": 54}
